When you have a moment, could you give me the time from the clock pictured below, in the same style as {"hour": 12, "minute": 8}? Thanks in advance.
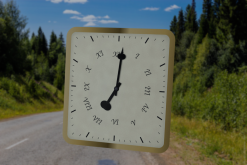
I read {"hour": 7, "minute": 1}
